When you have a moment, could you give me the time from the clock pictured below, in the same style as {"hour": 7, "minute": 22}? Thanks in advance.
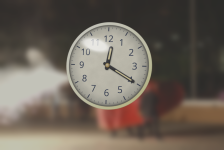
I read {"hour": 12, "minute": 20}
